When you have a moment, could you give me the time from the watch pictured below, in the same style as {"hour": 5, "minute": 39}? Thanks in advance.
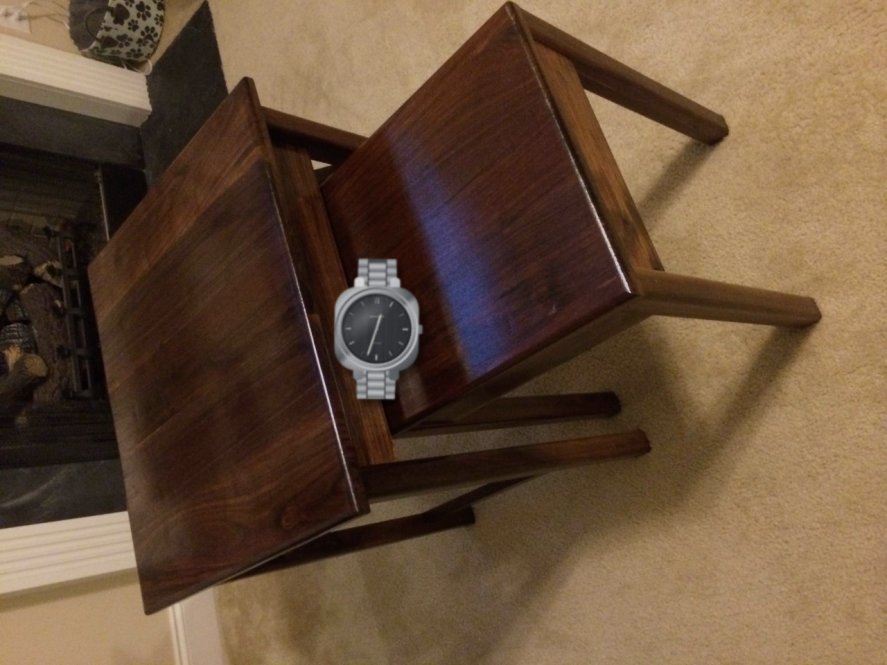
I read {"hour": 12, "minute": 33}
